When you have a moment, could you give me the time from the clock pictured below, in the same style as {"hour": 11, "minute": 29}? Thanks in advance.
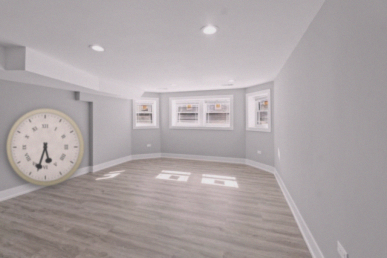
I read {"hour": 5, "minute": 33}
